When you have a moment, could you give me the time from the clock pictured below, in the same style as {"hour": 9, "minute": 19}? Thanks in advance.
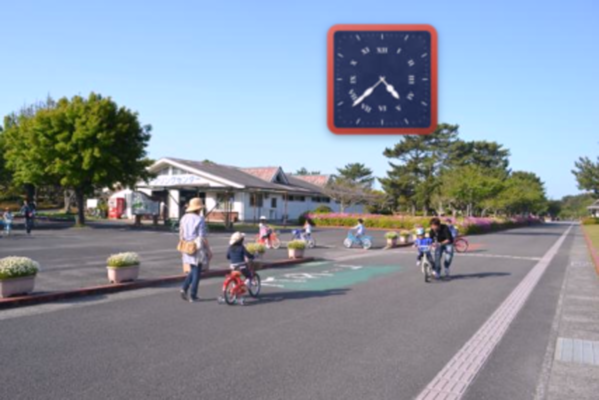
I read {"hour": 4, "minute": 38}
